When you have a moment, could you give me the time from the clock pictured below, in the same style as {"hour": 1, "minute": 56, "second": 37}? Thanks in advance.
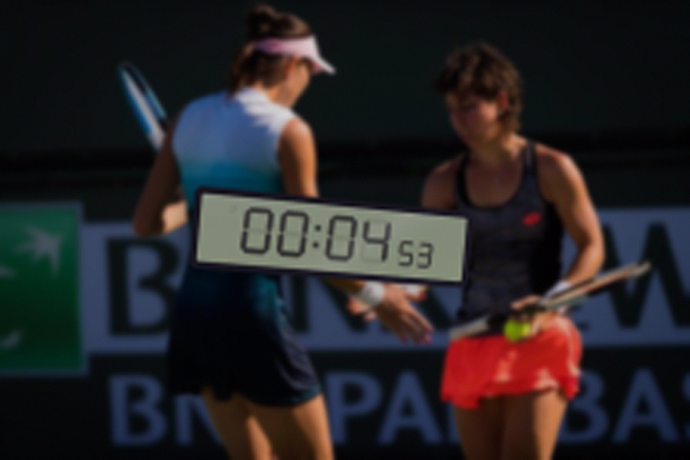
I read {"hour": 0, "minute": 4, "second": 53}
